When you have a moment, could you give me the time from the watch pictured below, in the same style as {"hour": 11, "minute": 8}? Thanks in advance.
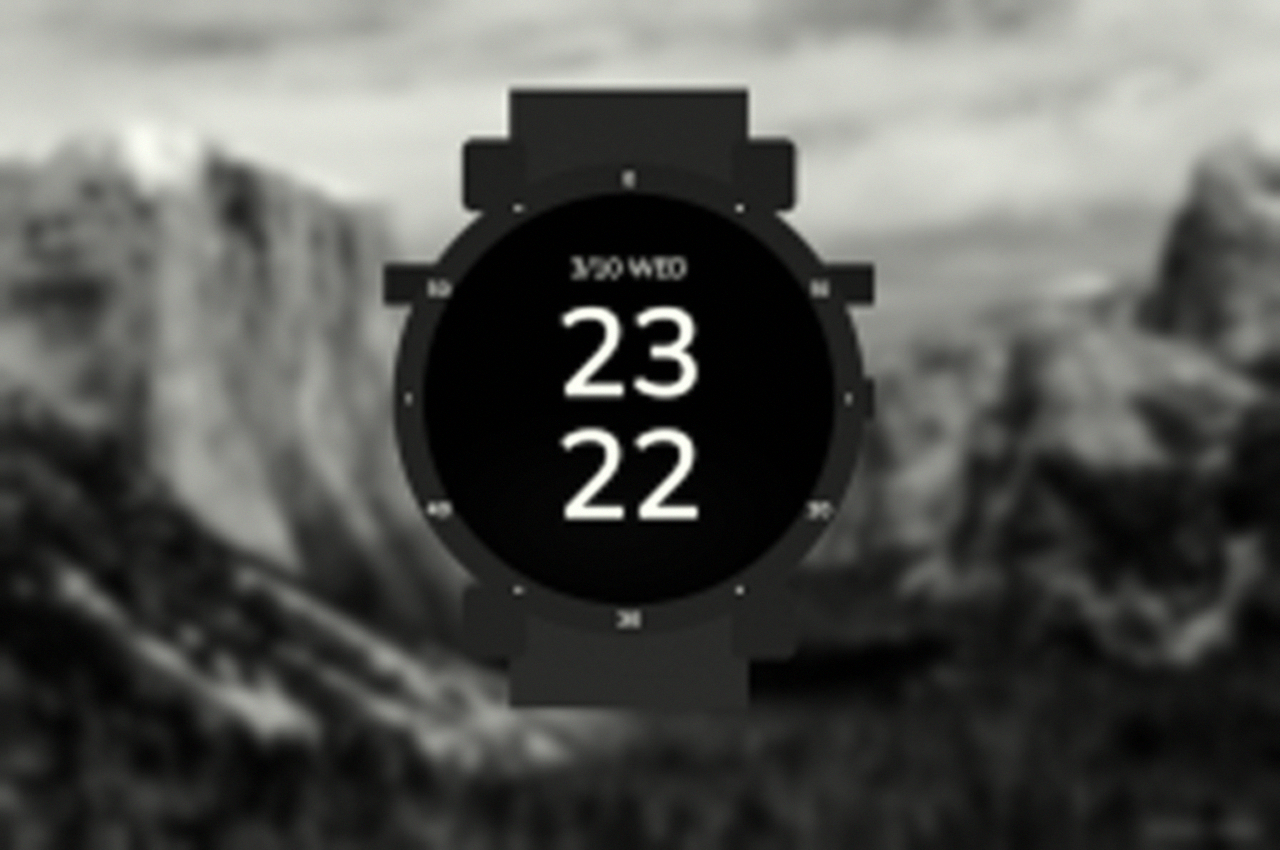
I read {"hour": 23, "minute": 22}
